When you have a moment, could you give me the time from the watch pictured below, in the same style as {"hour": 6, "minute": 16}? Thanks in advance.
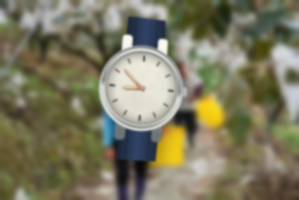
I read {"hour": 8, "minute": 52}
